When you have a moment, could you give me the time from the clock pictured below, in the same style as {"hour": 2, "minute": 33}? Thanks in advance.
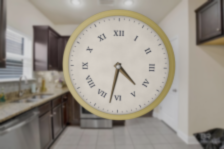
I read {"hour": 4, "minute": 32}
